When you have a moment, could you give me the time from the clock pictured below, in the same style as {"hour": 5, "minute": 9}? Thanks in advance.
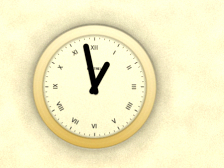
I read {"hour": 12, "minute": 58}
